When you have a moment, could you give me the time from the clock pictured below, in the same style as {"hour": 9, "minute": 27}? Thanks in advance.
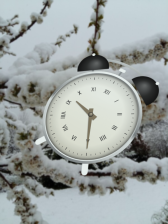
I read {"hour": 9, "minute": 25}
